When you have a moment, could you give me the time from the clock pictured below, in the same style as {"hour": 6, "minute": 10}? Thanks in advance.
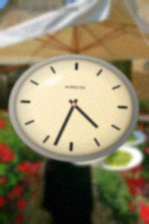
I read {"hour": 4, "minute": 33}
